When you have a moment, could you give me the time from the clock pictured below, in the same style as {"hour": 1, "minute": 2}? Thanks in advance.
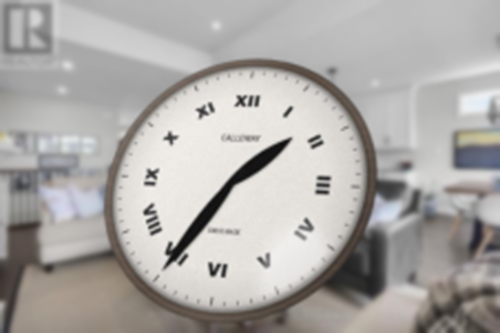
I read {"hour": 1, "minute": 35}
